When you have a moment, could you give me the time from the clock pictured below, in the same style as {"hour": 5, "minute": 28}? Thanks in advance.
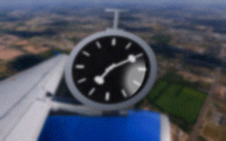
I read {"hour": 7, "minute": 10}
